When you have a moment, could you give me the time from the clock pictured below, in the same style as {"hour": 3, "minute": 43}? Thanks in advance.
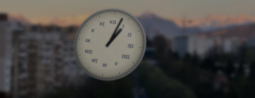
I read {"hour": 1, "minute": 3}
